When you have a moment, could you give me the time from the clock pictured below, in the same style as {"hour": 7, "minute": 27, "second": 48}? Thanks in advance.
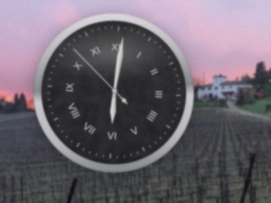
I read {"hour": 6, "minute": 0, "second": 52}
